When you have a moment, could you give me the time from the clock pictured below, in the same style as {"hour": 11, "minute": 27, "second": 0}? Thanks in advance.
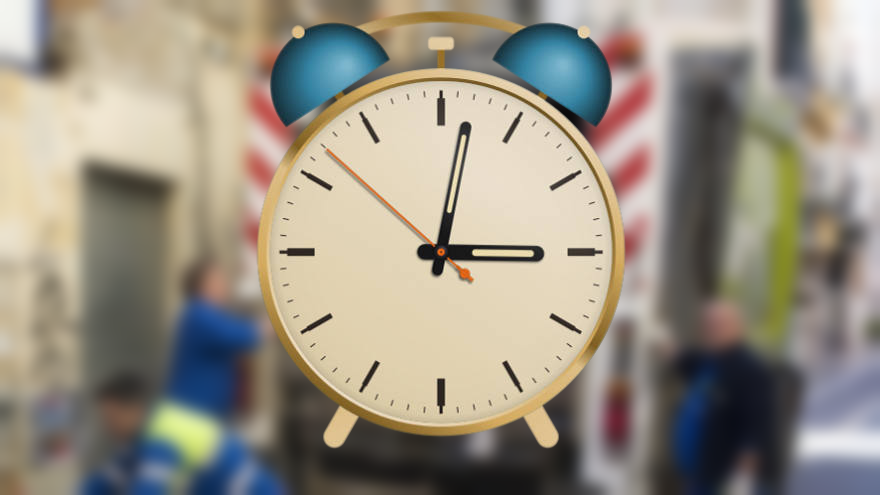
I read {"hour": 3, "minute": 1, "second": 52}
